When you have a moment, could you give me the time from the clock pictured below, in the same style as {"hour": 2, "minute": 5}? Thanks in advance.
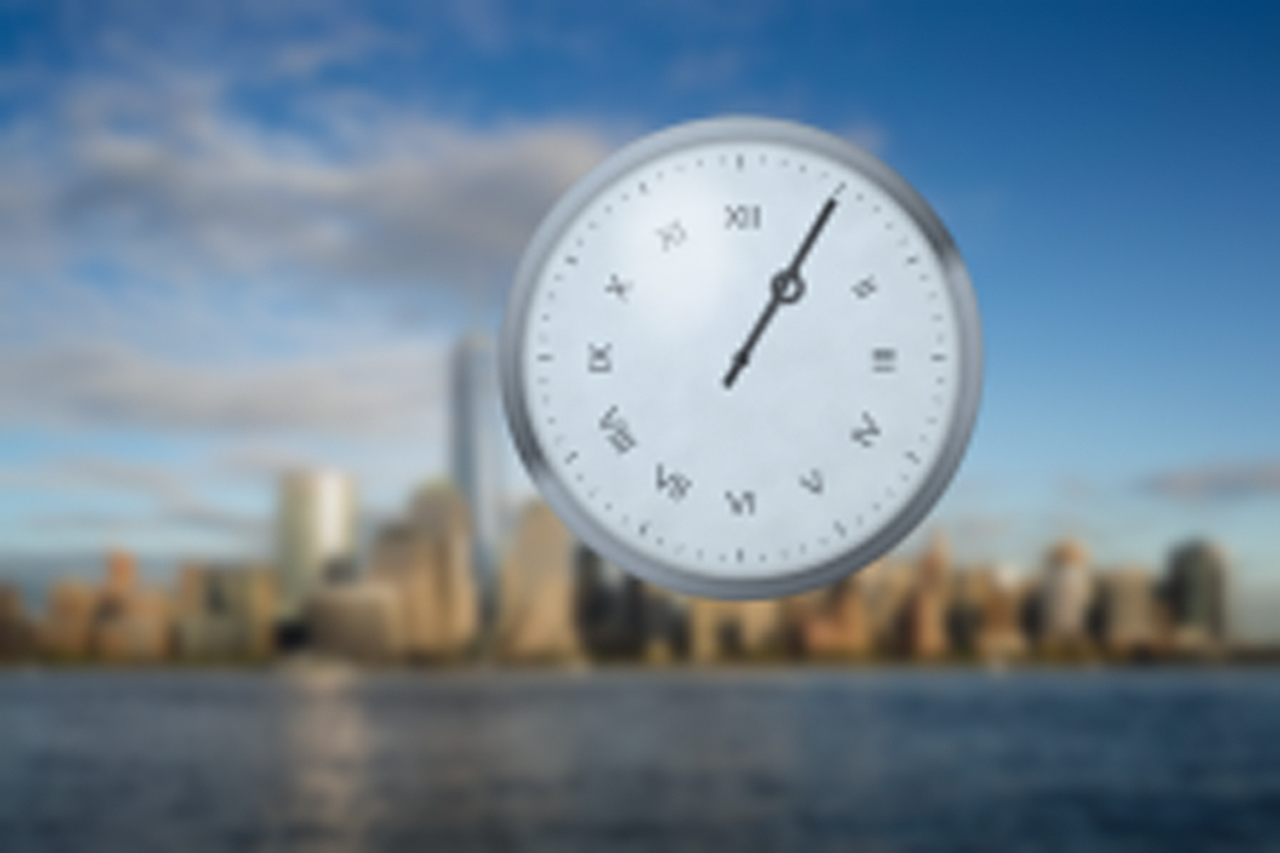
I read {"hour": 1, "minute": 5}
